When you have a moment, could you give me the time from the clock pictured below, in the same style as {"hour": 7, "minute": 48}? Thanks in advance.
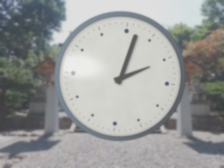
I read {"hour": 2, "minute": 2}
